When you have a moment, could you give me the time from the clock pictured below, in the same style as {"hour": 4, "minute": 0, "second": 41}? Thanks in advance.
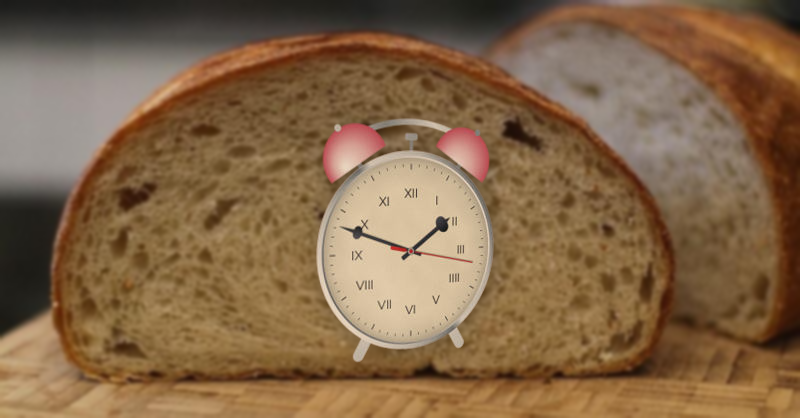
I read {"hour": 1, "minute": 48, "second": 17}
